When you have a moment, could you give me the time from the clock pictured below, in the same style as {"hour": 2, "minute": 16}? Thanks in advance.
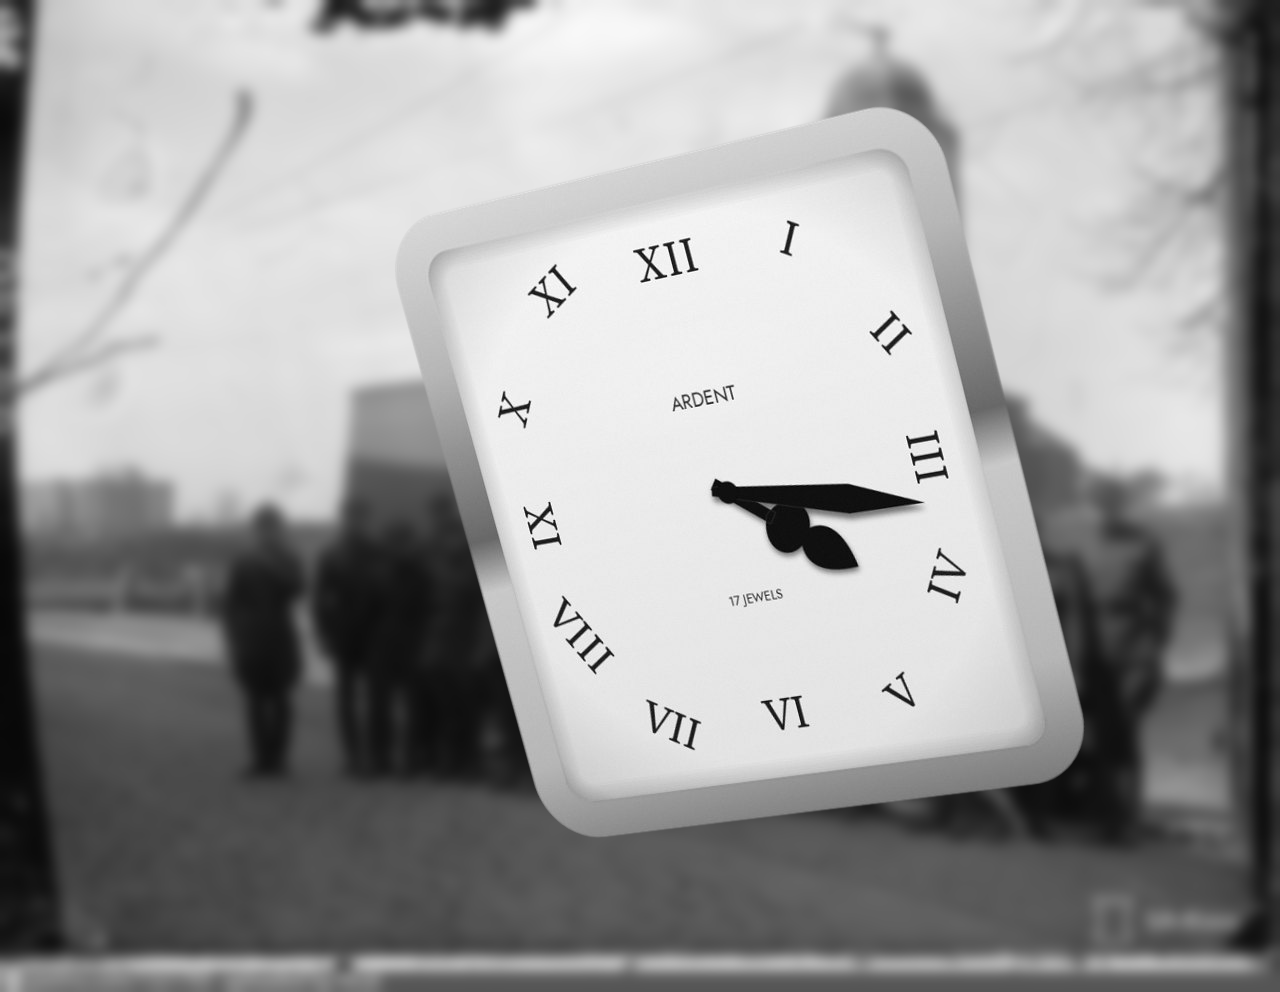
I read {"hour": 4, "minute": 17}
